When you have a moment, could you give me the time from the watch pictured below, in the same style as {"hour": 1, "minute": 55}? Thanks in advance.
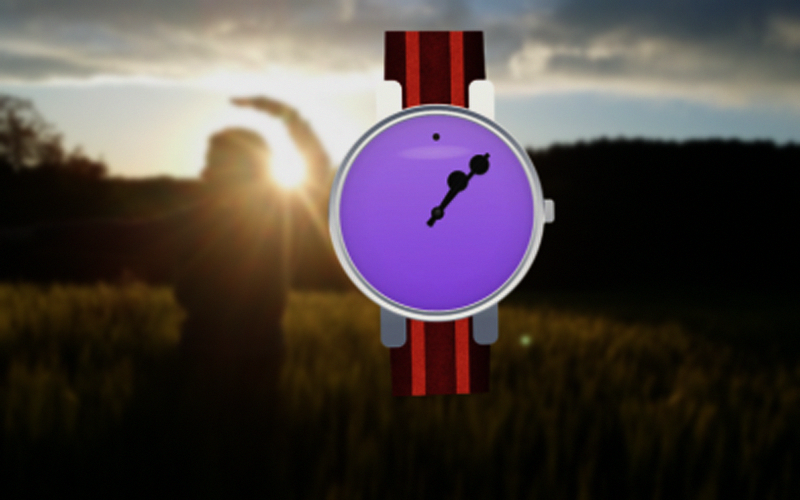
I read {"hour": 1, "minute": 7}
